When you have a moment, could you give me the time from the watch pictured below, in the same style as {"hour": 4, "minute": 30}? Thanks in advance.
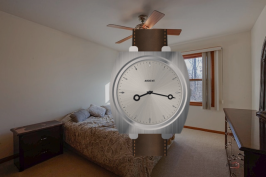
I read {"hour": 8, "minute": 17}
